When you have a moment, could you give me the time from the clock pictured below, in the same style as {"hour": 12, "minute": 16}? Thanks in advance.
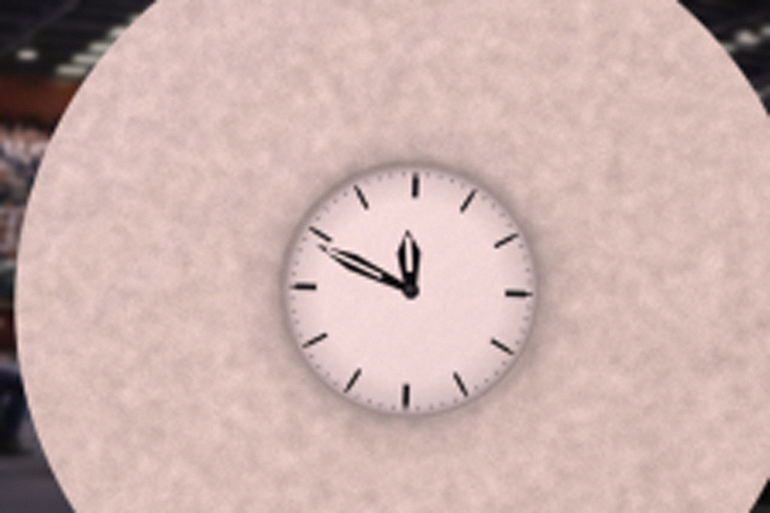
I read {"hour": 11, "minute": 49}
